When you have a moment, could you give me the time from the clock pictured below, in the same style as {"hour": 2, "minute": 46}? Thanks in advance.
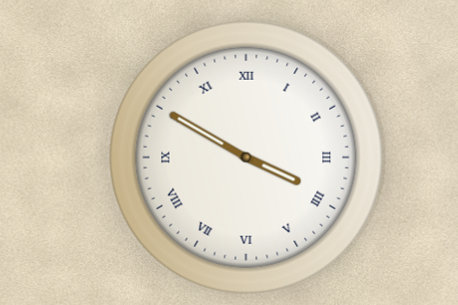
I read {"hour": 3, "minute": 50}
